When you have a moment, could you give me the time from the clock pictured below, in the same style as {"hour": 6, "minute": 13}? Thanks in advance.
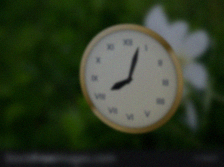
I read {"hour": 8, "minute": 3}
